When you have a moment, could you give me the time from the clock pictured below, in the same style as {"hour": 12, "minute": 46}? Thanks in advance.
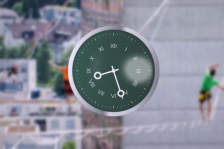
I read {"hour": 8, "minute": 27}
